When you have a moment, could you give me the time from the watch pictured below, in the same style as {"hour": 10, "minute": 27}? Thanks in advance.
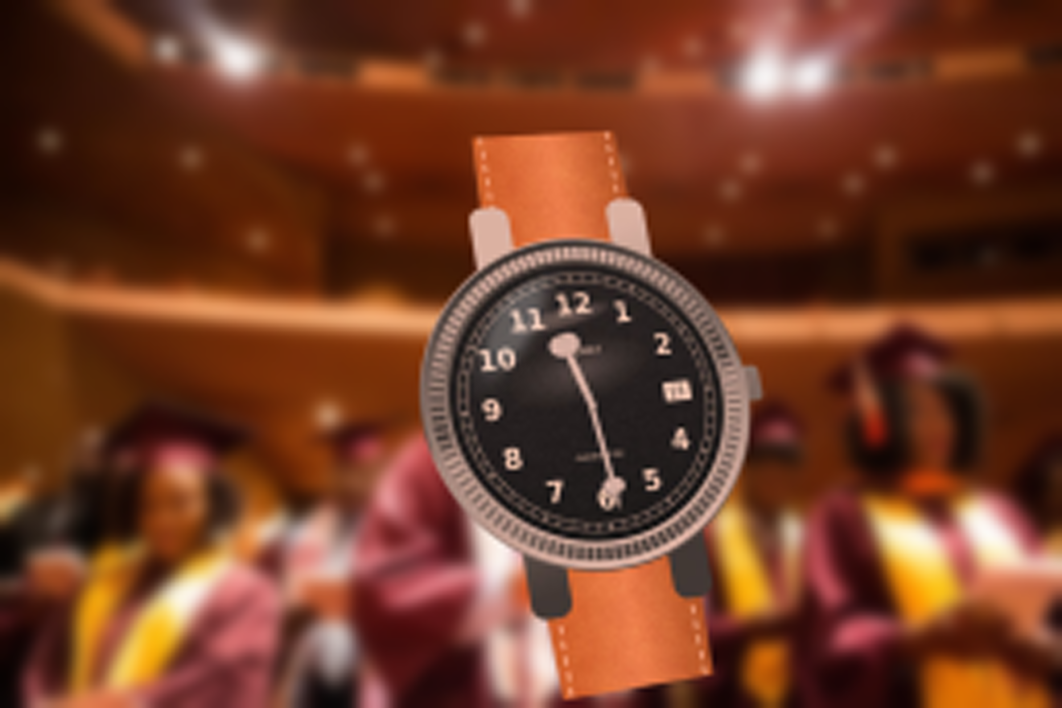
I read {"hour": 11, "minute": 29}
